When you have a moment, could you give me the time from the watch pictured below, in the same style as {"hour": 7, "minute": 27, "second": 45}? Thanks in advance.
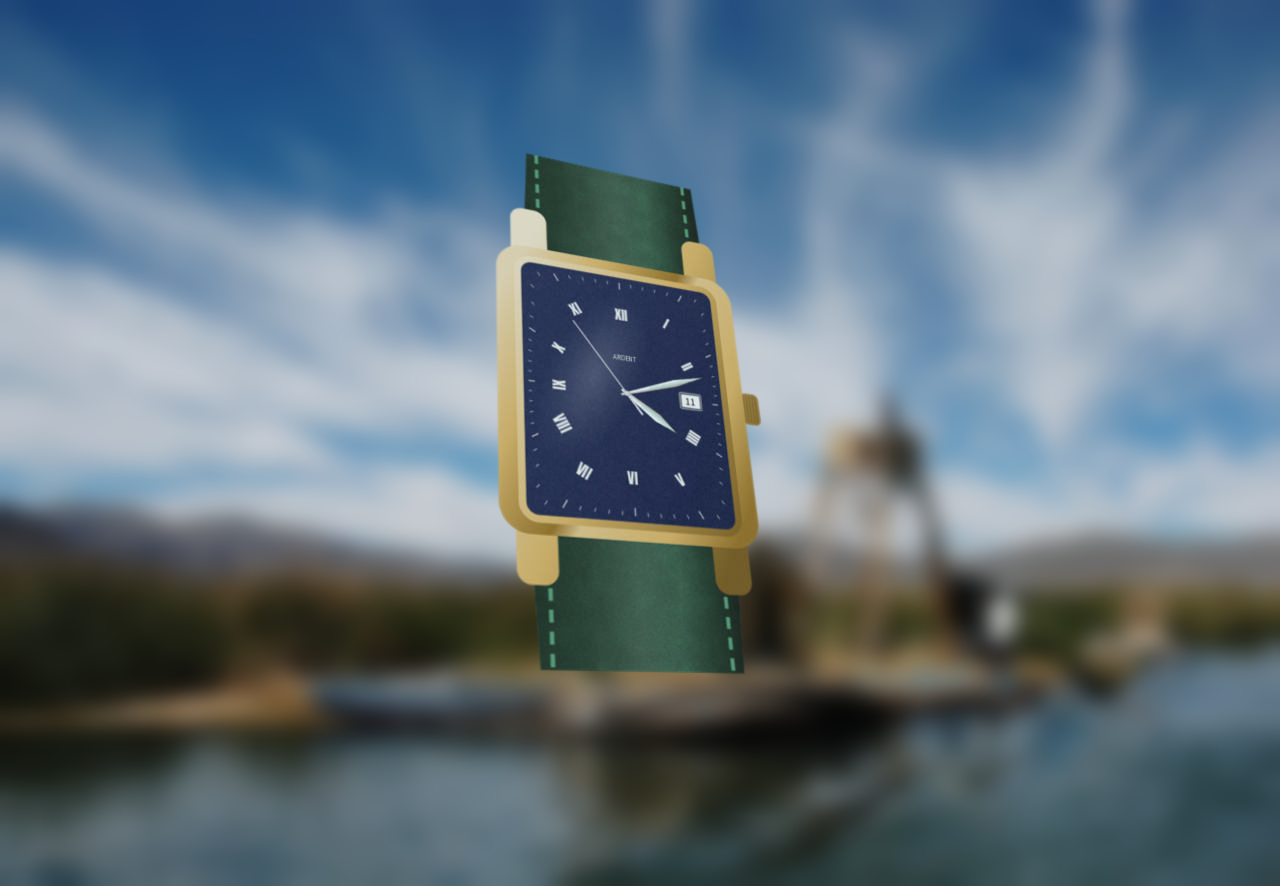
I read {"hour": 4, "minute": 11, "second": 54}
